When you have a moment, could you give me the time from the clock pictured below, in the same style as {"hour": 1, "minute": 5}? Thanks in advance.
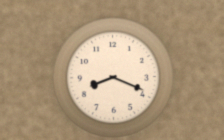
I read {"hour": 8, "minute": 19}
